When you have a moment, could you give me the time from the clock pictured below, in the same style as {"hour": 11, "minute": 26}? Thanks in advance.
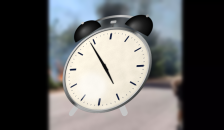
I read {"hour": 4, "minute": 54}
